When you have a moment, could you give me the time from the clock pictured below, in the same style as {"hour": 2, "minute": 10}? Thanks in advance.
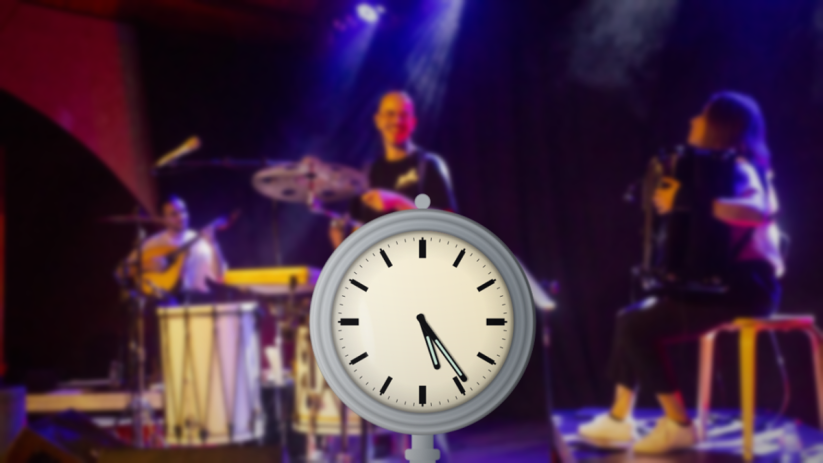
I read {"hour": 5, "minute": 24}
